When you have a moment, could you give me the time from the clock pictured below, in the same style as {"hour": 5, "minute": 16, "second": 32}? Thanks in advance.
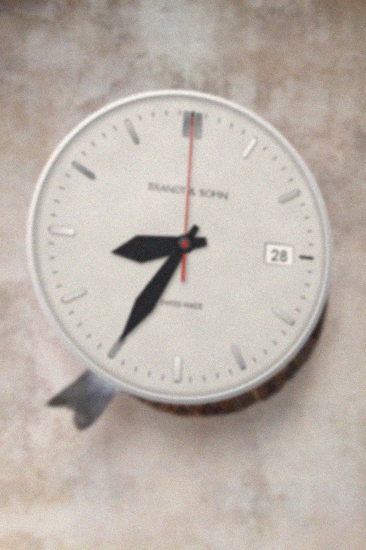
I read {"hour": 8, "minute": 35, "second": 0}
